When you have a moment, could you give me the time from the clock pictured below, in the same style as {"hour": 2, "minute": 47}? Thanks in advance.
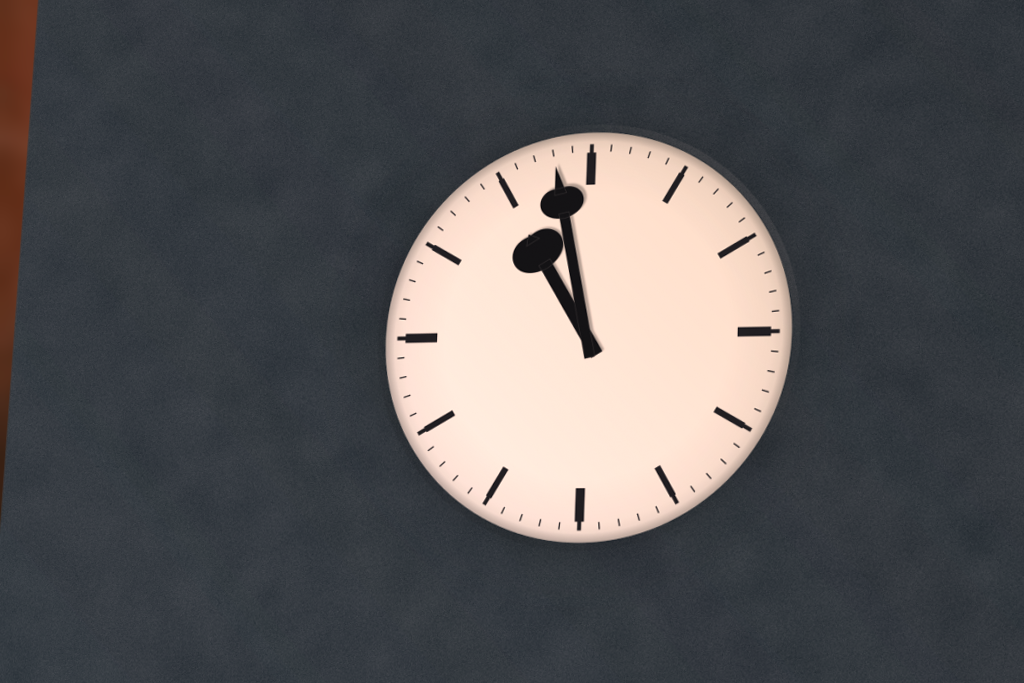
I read {"hour": 10, "minute": 58}
